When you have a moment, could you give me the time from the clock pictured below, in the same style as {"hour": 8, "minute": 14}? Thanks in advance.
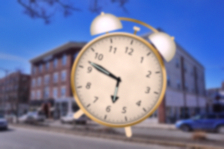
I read {"hour": 5, "minute": 47}
